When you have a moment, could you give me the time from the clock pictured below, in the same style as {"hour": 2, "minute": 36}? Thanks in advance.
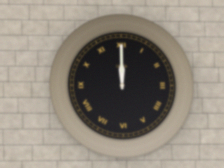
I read {"hour": 12, "minute": 0}
